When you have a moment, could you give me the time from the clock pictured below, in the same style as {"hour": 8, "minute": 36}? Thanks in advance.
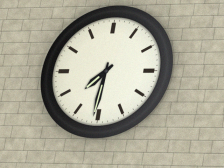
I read {"hour": 7, "minute": 31}
